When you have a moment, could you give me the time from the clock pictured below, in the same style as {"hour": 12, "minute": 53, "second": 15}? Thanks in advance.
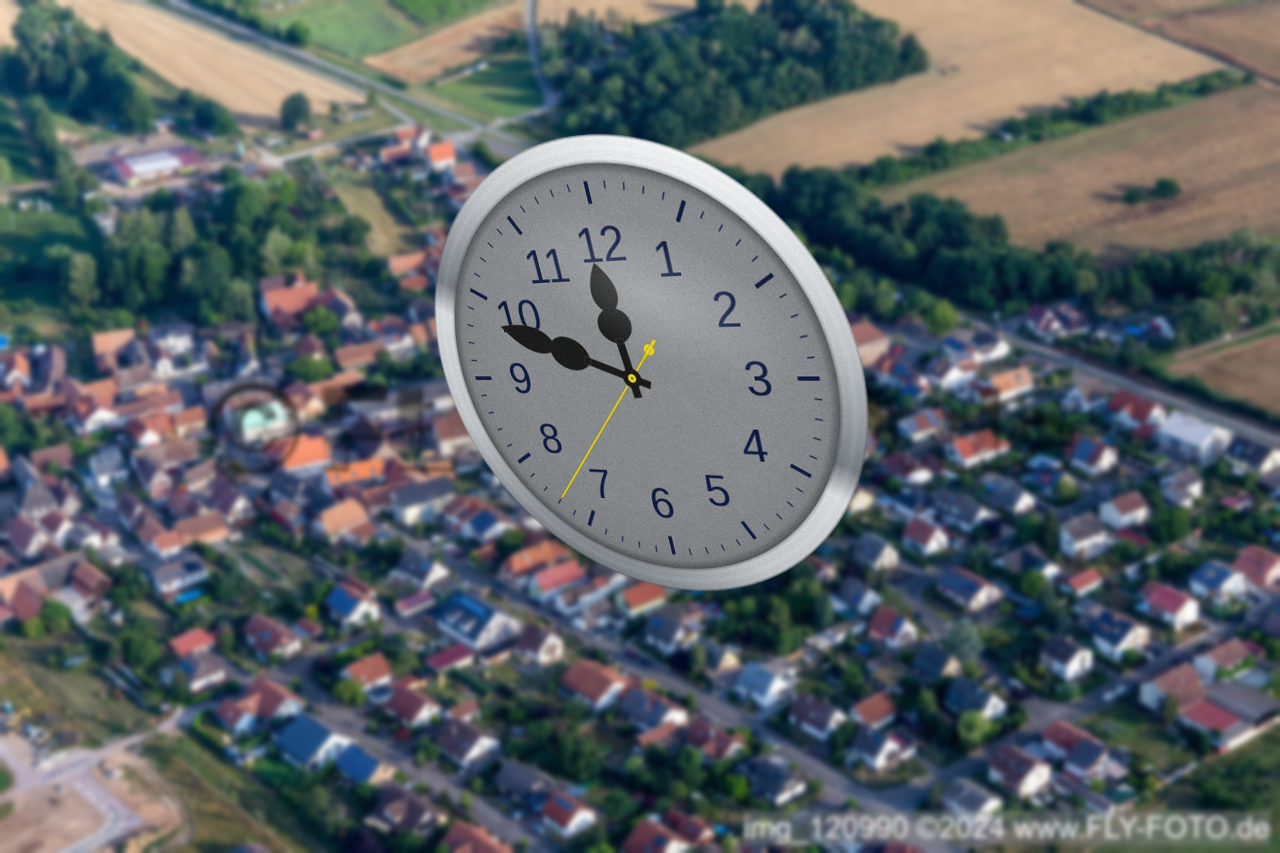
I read {"hour": 11, "minute": 48, "second": 37}
